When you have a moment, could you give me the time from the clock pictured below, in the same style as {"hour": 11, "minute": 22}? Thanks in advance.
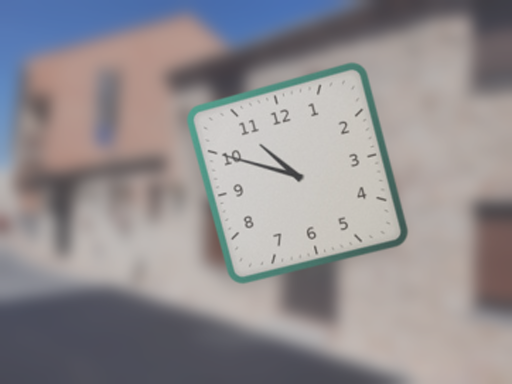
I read {"hour": 10, "minute": 50}
